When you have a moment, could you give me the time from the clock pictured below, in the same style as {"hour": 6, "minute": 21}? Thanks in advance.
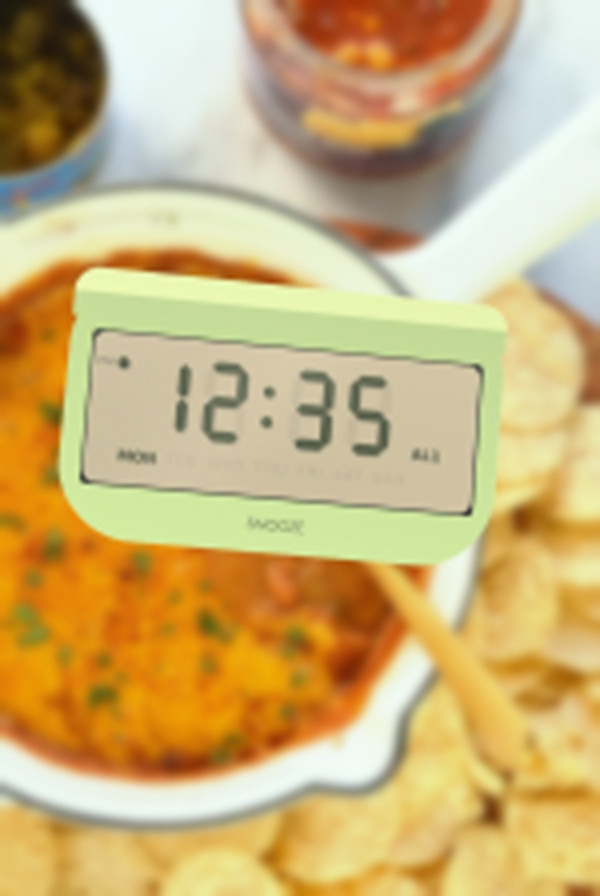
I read {"hour": 12, "minute": 35}
